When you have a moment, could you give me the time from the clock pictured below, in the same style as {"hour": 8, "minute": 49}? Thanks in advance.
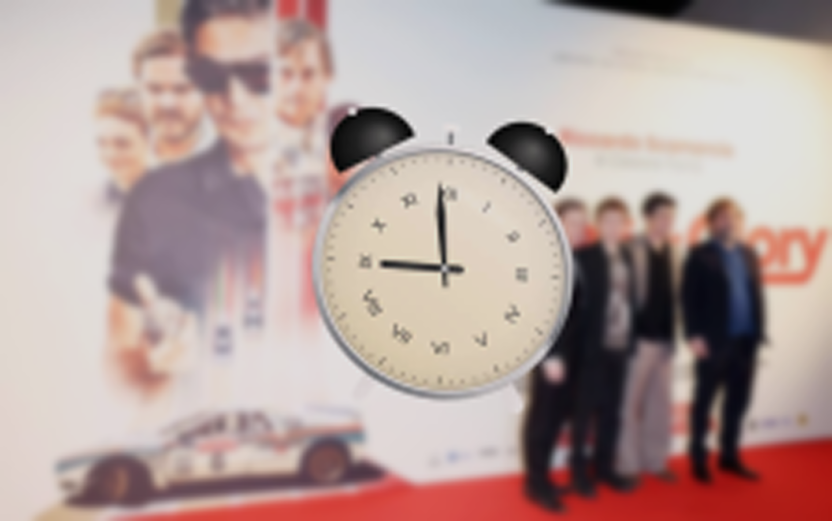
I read {"hour": 8, "minute": 59}
